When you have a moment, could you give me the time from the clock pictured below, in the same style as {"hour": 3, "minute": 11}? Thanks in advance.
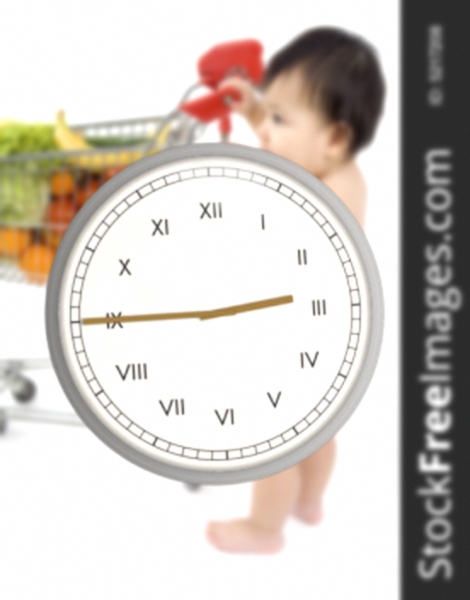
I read {"hour": 2, "minute": 45}
